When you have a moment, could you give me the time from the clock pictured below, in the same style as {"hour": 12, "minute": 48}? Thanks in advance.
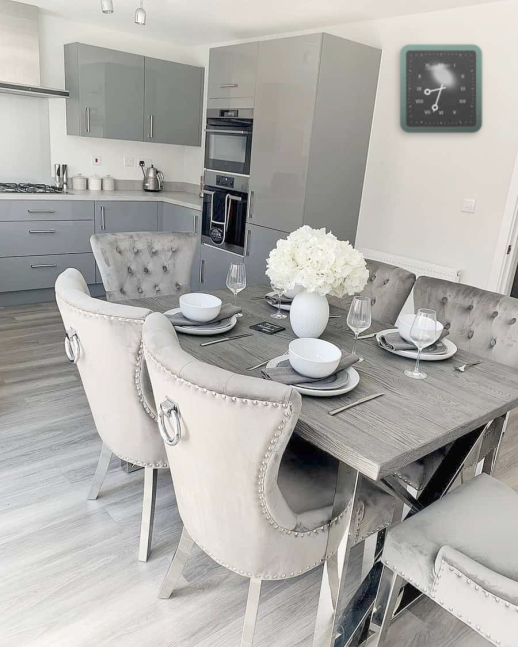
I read {"hour": 8, "minute": 33}
